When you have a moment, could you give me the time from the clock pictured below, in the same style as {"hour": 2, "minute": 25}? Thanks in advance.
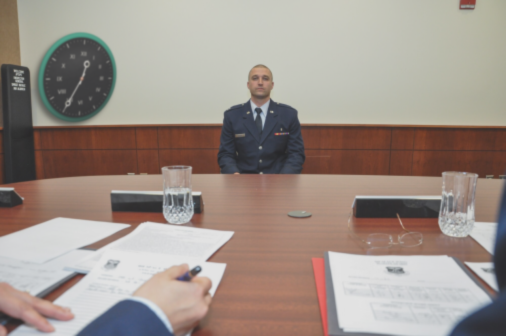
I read {"hour": 12, "minute": 35}
